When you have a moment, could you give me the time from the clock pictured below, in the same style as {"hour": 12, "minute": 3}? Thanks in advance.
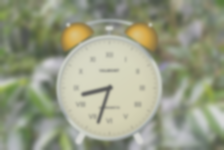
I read {"hour": 8, "minute": 33}
